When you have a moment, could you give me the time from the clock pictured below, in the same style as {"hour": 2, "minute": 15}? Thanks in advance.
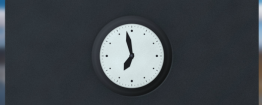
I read {"hour": 6, "minute": 58}
